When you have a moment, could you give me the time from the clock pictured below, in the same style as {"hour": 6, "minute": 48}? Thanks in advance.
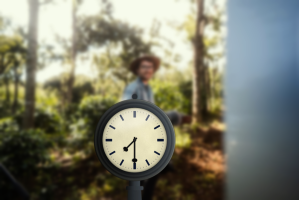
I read {"hour": 7, "minute": 30}
